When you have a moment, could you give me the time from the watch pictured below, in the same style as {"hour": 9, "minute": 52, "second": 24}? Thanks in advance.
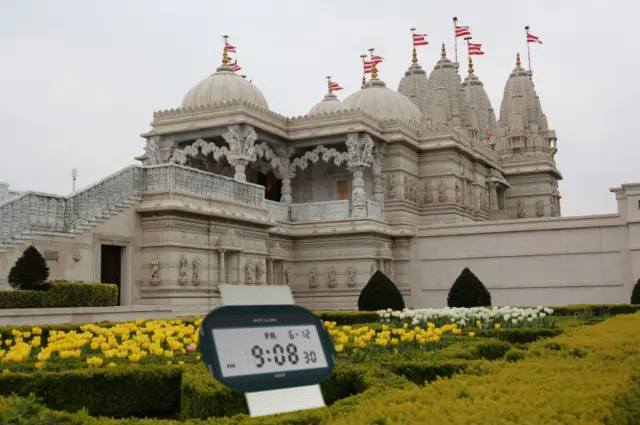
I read {"hour": 9, "minute": 8, "second": 30}
